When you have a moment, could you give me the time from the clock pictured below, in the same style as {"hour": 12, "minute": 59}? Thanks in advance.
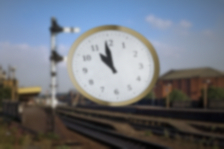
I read {"hour": 10, "minute": 59}
